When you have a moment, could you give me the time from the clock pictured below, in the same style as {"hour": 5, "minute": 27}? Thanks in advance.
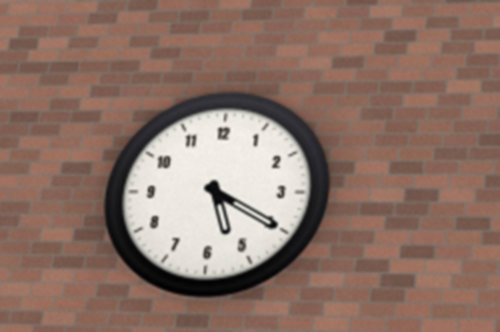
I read {"hour": 5, "minute": 20}
